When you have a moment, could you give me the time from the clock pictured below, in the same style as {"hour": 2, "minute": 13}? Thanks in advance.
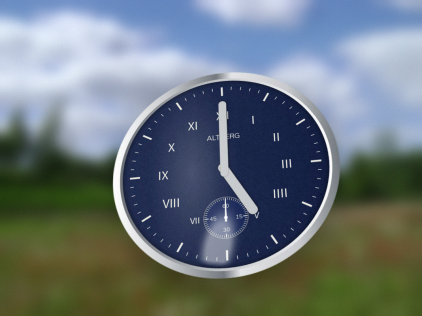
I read {"hour": 5, "minute": 0}
